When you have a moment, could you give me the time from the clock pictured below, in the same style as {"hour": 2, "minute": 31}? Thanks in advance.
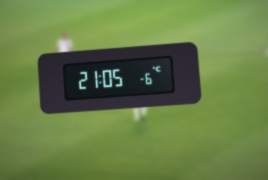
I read {"hour": 21, "minute": 5}
